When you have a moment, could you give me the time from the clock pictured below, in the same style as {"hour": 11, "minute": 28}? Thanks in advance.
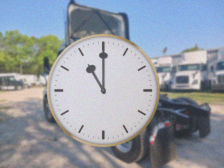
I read {"hour": 11, "minute": 0}
